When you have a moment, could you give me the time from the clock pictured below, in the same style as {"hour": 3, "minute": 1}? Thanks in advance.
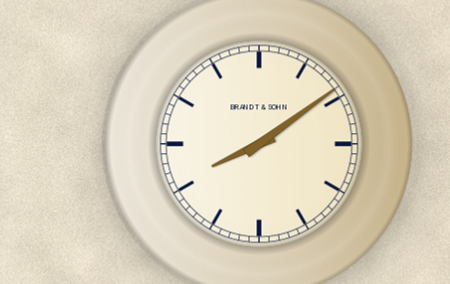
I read {"hour": 8, "minute": 9}
